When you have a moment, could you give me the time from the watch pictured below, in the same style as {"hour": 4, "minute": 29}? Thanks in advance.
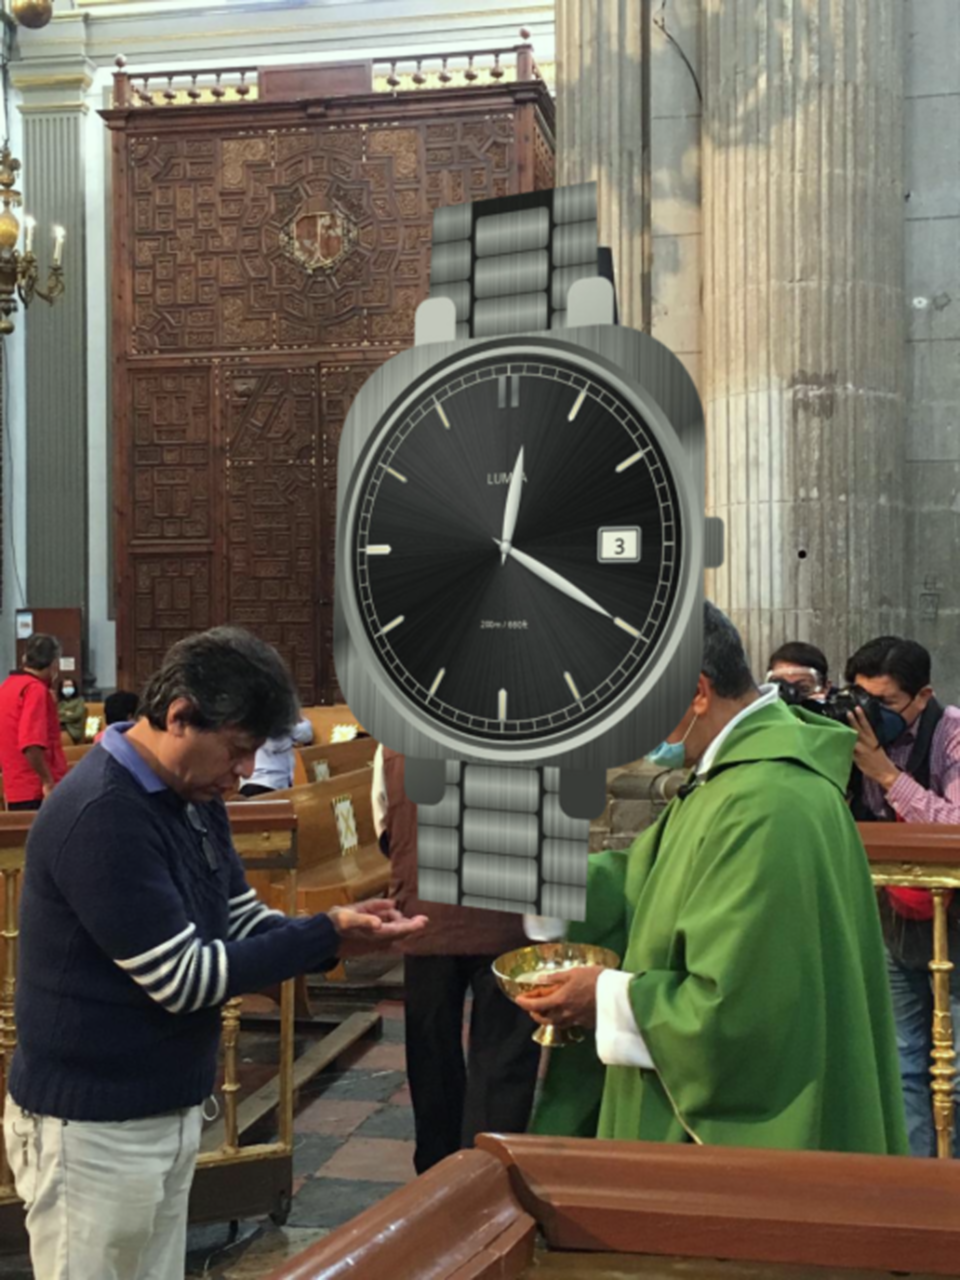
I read {"hour": 12, "minute": 20}
